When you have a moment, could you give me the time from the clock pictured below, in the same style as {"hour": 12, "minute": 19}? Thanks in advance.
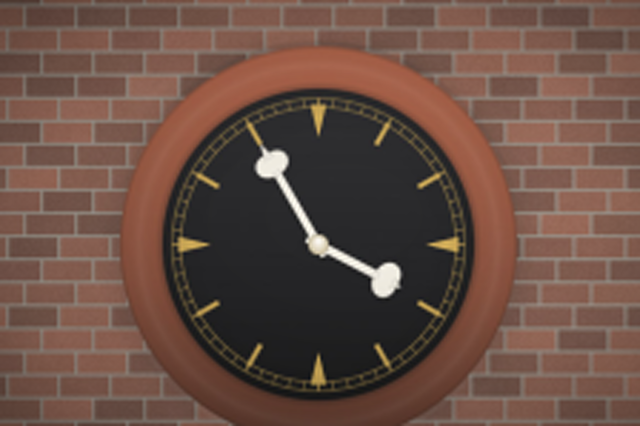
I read {"hour": 3, "minute": 55}
